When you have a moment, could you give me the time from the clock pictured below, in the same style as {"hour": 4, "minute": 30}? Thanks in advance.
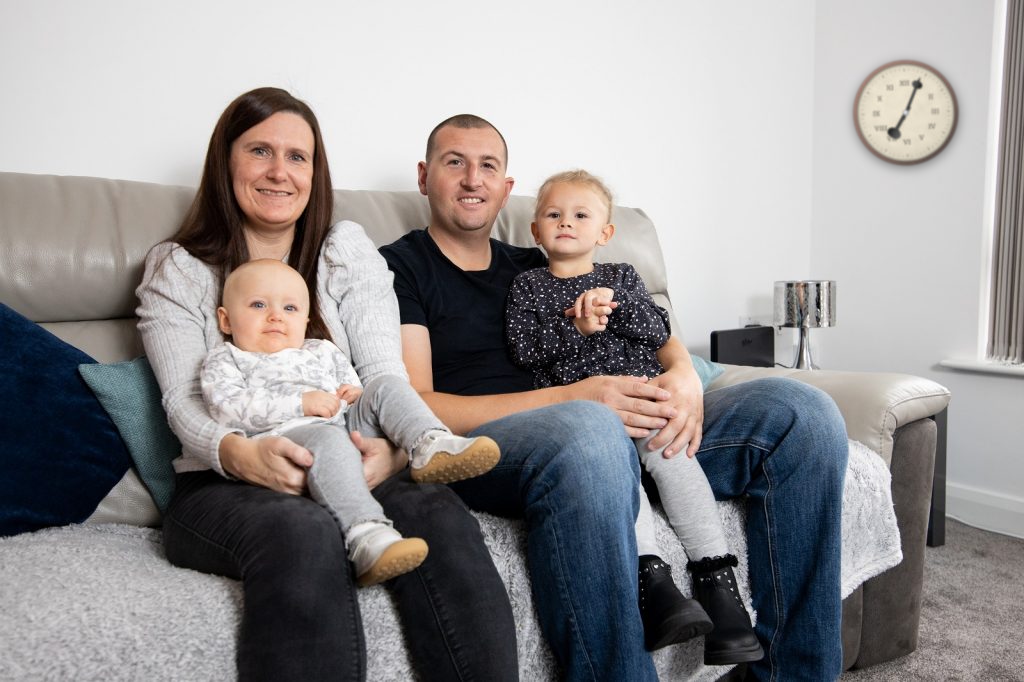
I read {"hour": 7, "minute": 4}
